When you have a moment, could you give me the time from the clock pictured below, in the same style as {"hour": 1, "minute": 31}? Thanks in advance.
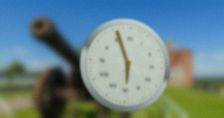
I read {"hour": 5, "minute": 56}
